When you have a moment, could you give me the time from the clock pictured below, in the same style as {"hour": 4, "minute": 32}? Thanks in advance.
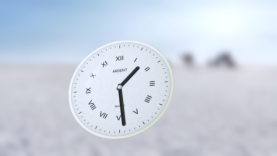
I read {"hour": 1, "minute": 29}
